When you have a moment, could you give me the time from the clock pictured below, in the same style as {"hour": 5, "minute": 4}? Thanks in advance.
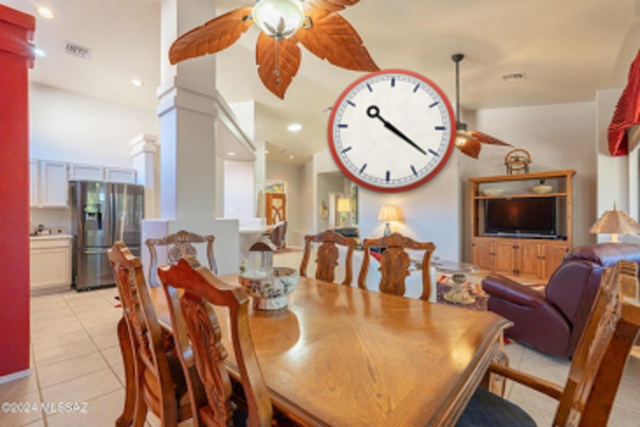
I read {"hour": 10, "minute": 21}
